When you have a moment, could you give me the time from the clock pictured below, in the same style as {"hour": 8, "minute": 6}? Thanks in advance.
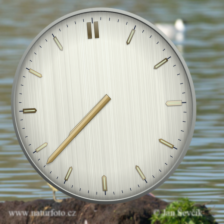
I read {"hour": 7, "minute": 38}
